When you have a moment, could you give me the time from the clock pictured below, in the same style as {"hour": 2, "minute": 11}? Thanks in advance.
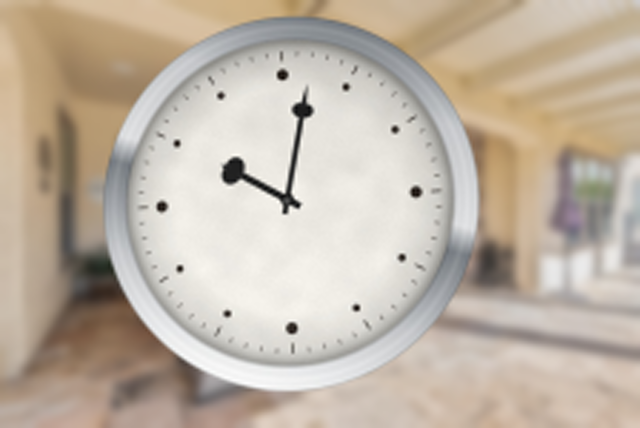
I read {"hour": 10, "minute": 2}
